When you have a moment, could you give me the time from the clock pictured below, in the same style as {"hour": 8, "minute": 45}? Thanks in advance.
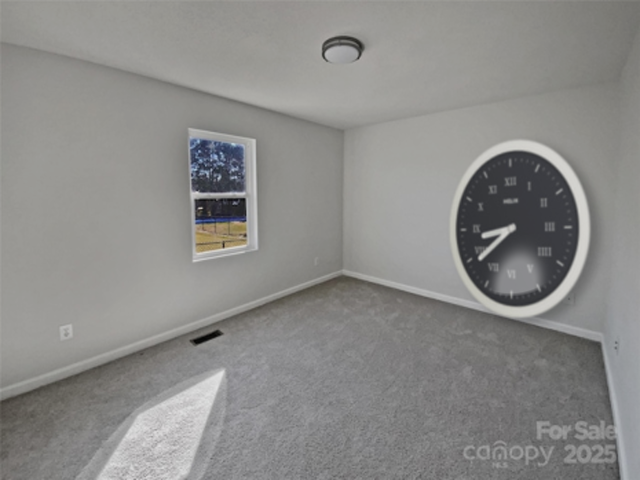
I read {"hour": 8, "minute": 39}
